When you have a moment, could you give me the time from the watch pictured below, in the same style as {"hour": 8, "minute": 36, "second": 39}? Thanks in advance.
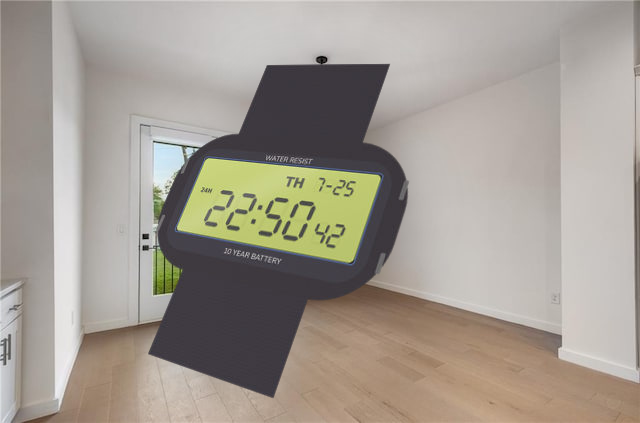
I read {"hour": 22, "minute": 50, "second": 42}
